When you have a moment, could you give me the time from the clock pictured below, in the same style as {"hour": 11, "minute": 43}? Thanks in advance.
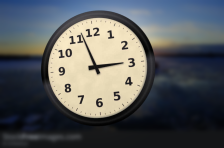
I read {"hour": 2, "minute": 57}
